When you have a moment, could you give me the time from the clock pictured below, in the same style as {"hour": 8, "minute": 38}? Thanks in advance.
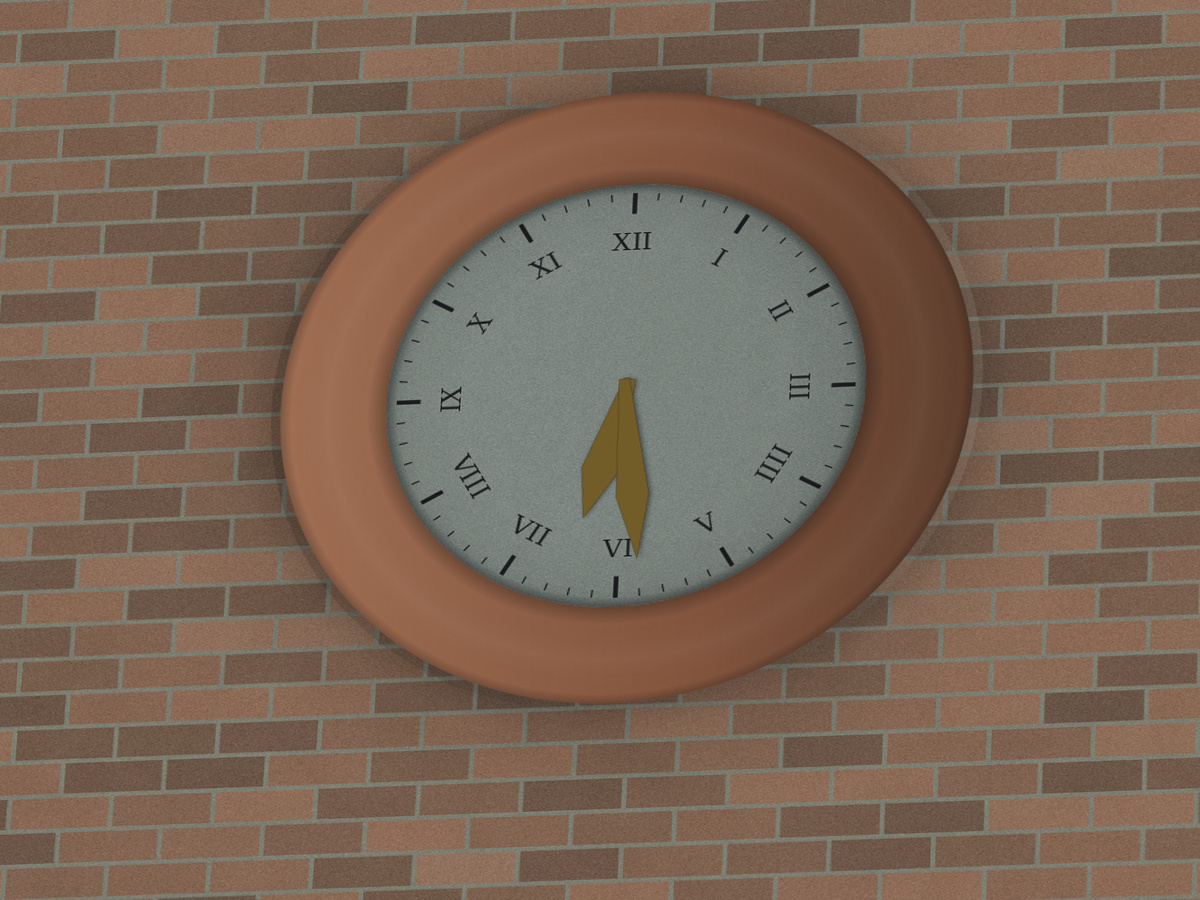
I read {"hour": 6, "minute": 29}
